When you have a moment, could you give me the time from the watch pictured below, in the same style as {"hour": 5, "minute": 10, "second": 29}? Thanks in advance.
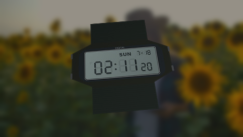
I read {"hour": 2, "minute": 11, "second": 20}
